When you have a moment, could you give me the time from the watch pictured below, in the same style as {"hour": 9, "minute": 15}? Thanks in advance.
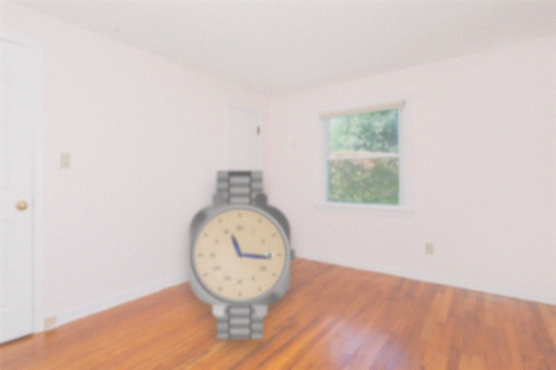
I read {"hour": 11, "minute": 16}
